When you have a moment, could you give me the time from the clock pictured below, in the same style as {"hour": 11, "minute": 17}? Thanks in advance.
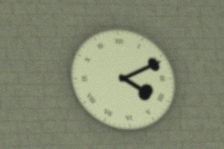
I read {"hour": 4, "minute": 11}
